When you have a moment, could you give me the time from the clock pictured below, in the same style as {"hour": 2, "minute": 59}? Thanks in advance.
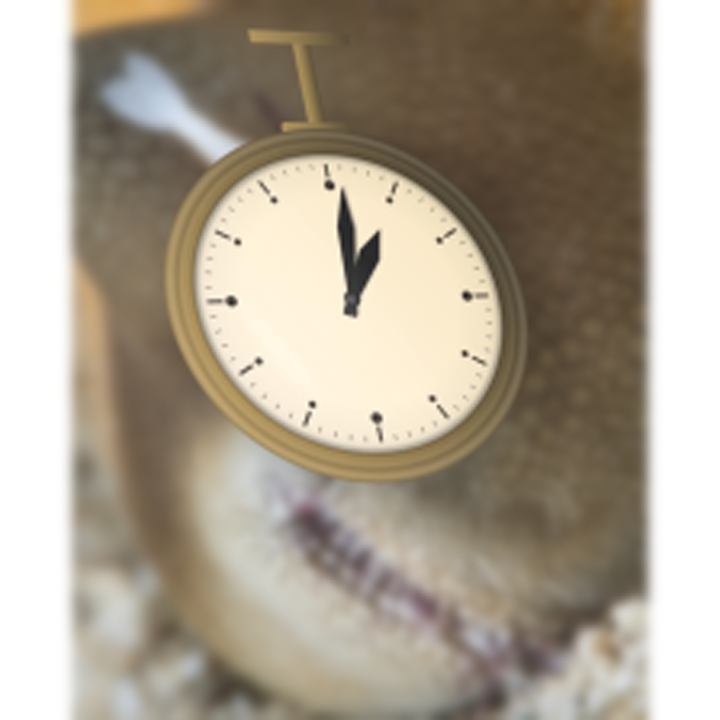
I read {"hour": 1, "minute": 1}
